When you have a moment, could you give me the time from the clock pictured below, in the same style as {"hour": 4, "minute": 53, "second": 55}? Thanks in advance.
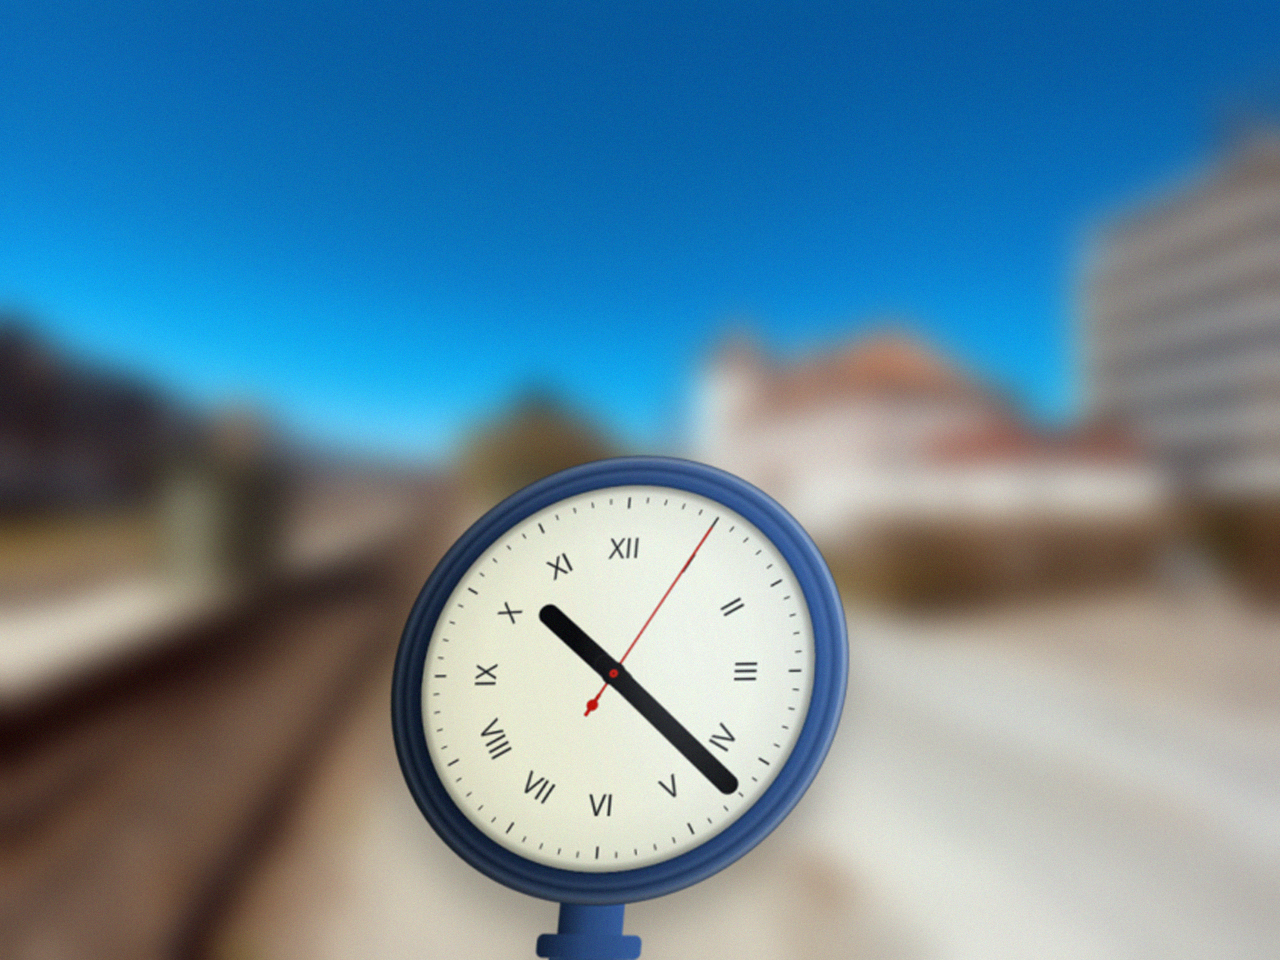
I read {"hour": 10, "minute": 22, "second": 5}
